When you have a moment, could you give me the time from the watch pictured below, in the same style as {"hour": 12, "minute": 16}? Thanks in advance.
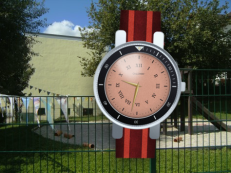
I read {"hour": 9, "minute": 32}
